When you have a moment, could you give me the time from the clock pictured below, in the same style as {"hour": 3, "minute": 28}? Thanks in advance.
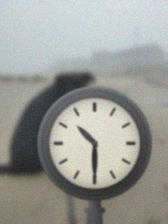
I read {"hour": 10, "minute": 30}
